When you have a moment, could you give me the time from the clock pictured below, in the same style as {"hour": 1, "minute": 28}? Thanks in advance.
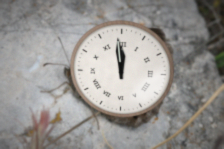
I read {"hour": 11, "minute": 59}
